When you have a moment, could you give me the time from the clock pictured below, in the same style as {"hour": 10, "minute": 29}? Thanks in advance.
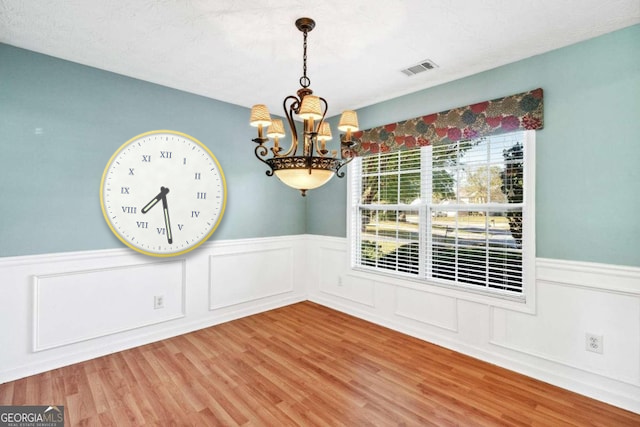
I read {"hour": 7, "minute": 28}
